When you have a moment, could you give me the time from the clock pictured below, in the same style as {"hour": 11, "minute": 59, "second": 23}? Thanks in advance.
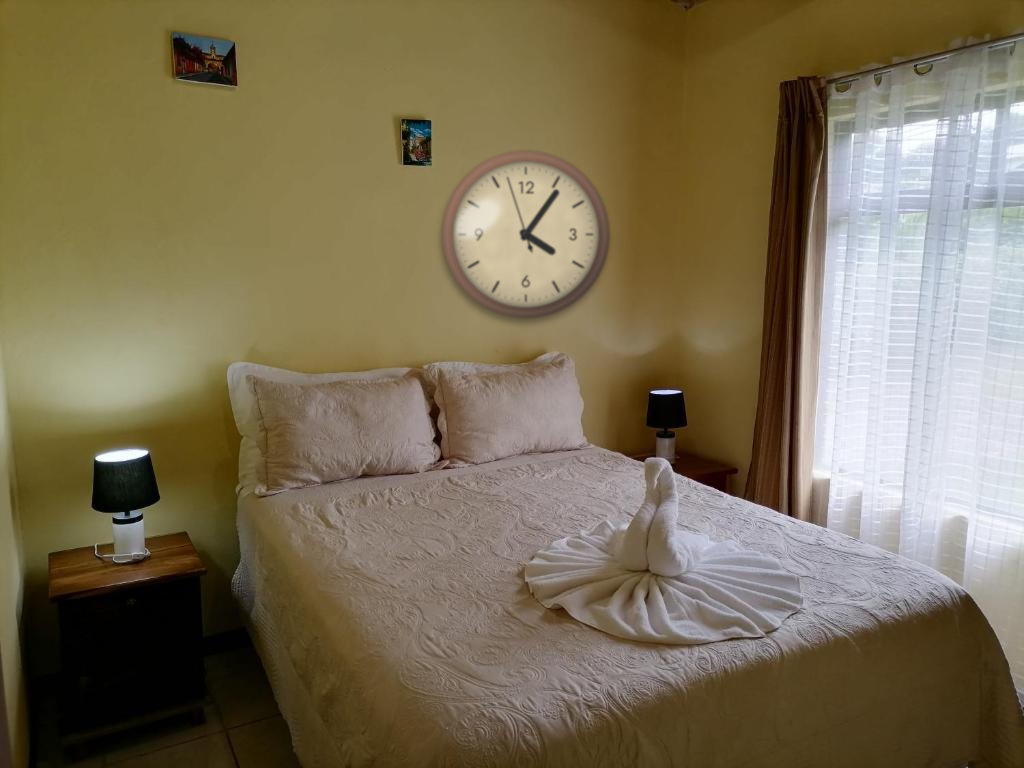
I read {"hour": 4, "minute": 5, "second": 57}
